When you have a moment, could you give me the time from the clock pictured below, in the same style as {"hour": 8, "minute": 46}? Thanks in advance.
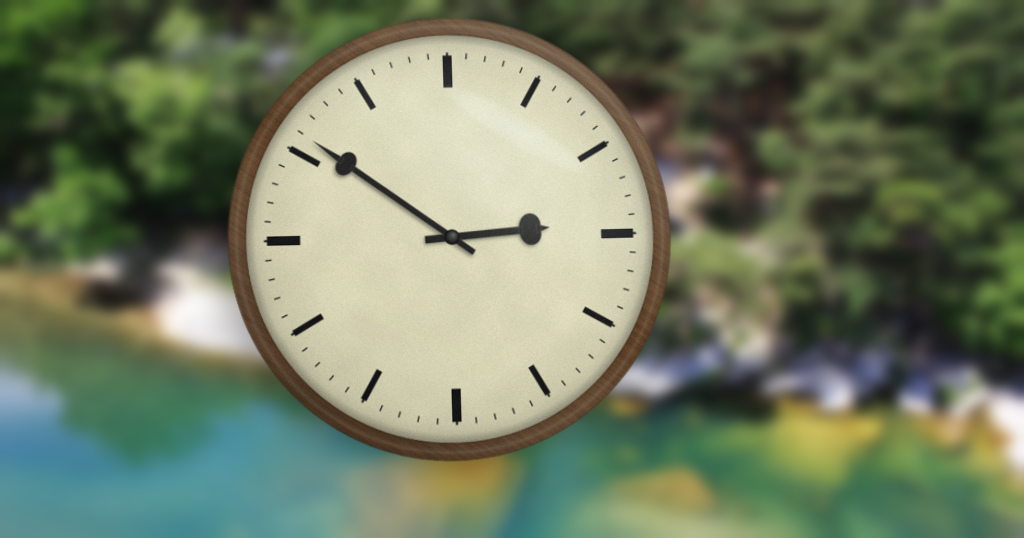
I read {"hour": 2, "minute": 51}
